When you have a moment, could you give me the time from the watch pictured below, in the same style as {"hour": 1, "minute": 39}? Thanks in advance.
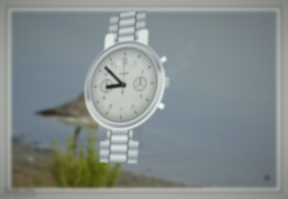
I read {"hour": 8, "minute": 52}
